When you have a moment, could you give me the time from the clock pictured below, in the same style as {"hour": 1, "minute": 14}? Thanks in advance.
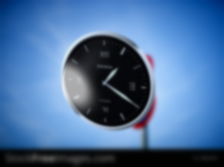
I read {"hour": 1, "minute": 20}
